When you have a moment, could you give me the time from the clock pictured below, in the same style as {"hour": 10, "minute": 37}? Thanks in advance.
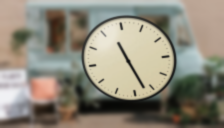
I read {"hour": 11, "minute": 27}
